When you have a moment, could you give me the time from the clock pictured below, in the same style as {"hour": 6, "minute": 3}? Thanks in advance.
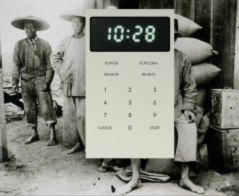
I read {"hour": 10, "minute": 28}
